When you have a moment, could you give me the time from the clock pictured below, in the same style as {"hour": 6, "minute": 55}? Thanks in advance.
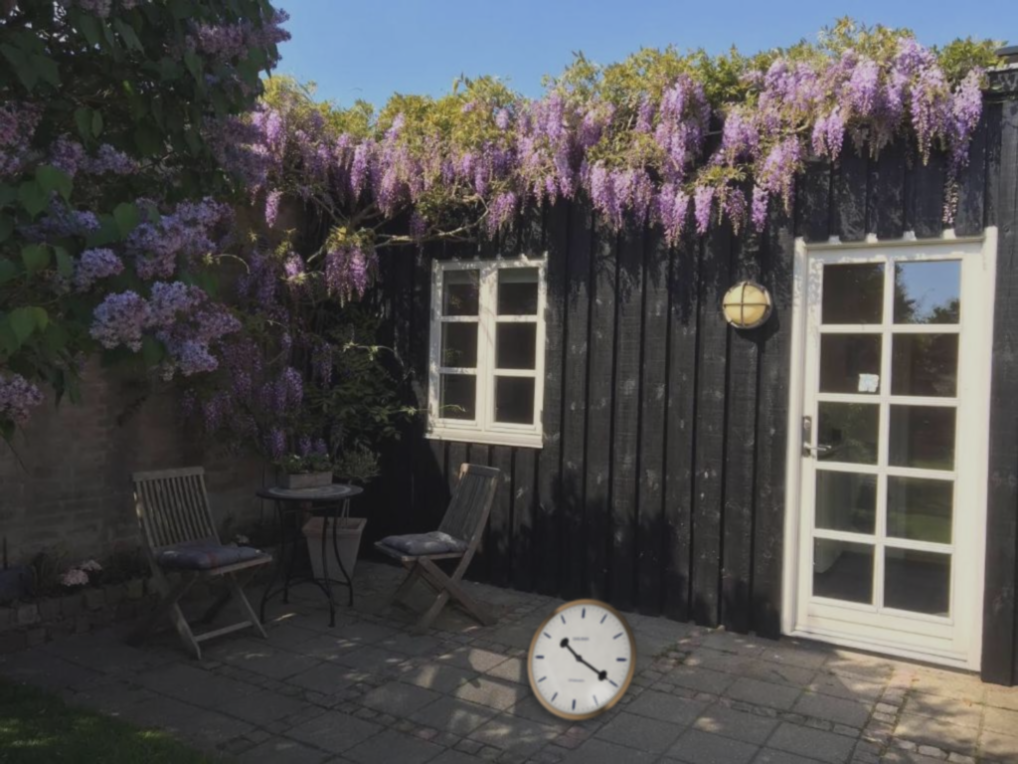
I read {"hour": 10, "minute": 20}
